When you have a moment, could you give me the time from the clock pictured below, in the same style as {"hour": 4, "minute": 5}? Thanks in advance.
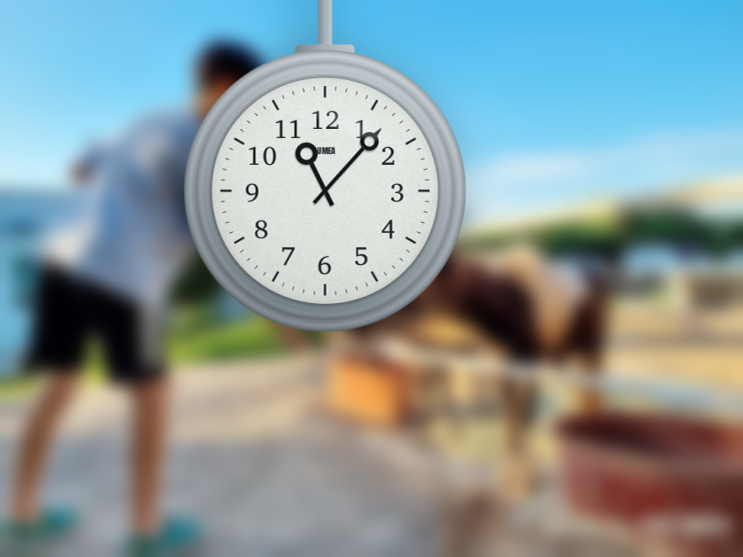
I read {"hour": 11, "minute": 7}
